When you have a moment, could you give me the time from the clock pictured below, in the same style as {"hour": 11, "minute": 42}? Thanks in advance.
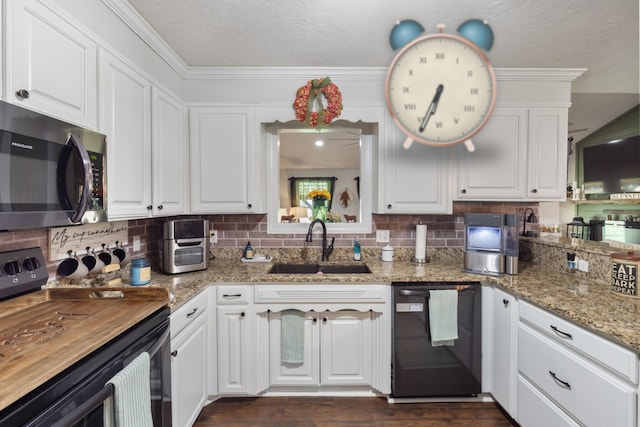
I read {"hour": 6, "minute": 34}
